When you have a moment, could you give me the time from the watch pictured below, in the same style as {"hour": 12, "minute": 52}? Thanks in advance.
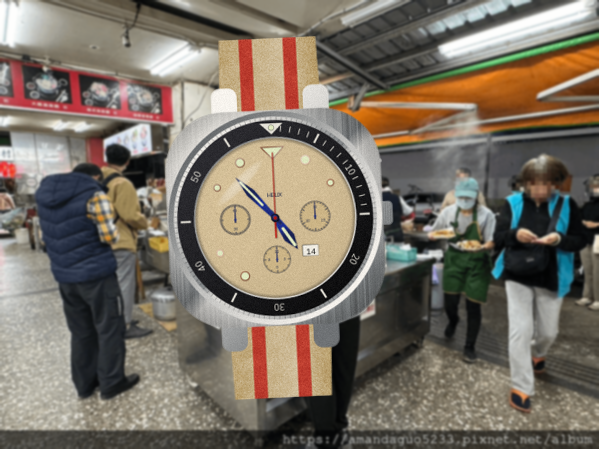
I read {"hour": 4, "minute": 53}
